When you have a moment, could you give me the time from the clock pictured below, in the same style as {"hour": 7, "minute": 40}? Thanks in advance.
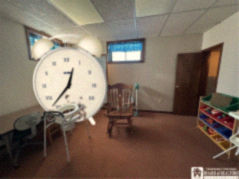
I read {"hour": 12, "minute": 37}
